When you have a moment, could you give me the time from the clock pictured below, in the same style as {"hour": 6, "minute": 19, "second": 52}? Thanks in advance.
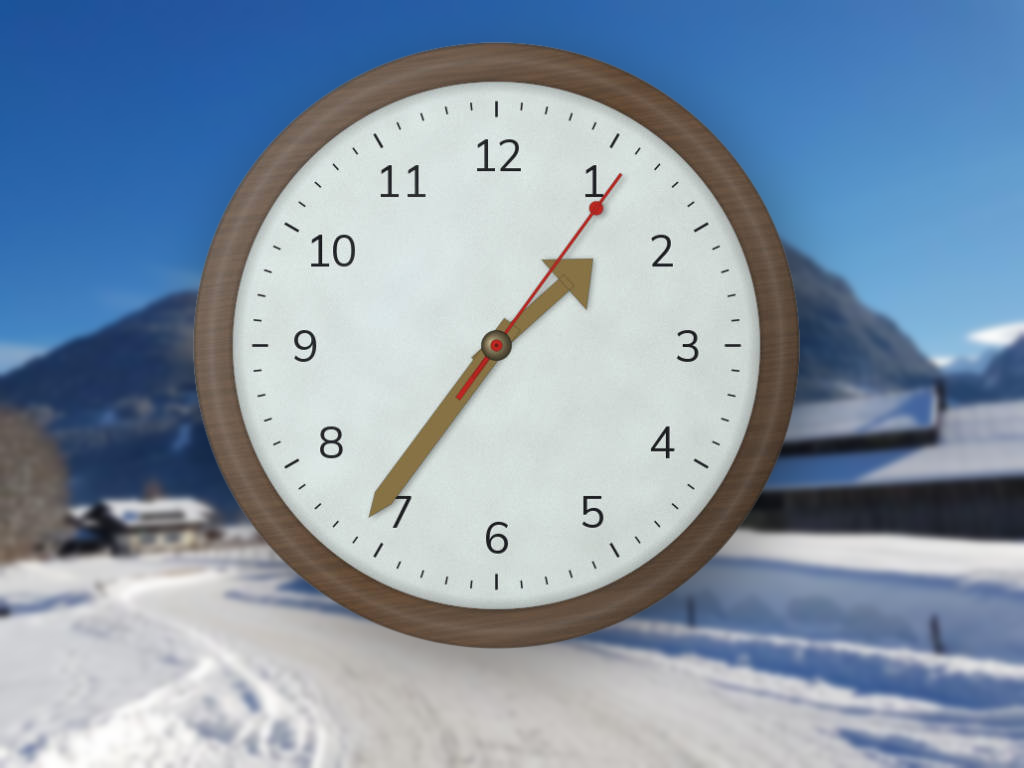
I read {"hour": 1, "minute": 36, "second": 6}
